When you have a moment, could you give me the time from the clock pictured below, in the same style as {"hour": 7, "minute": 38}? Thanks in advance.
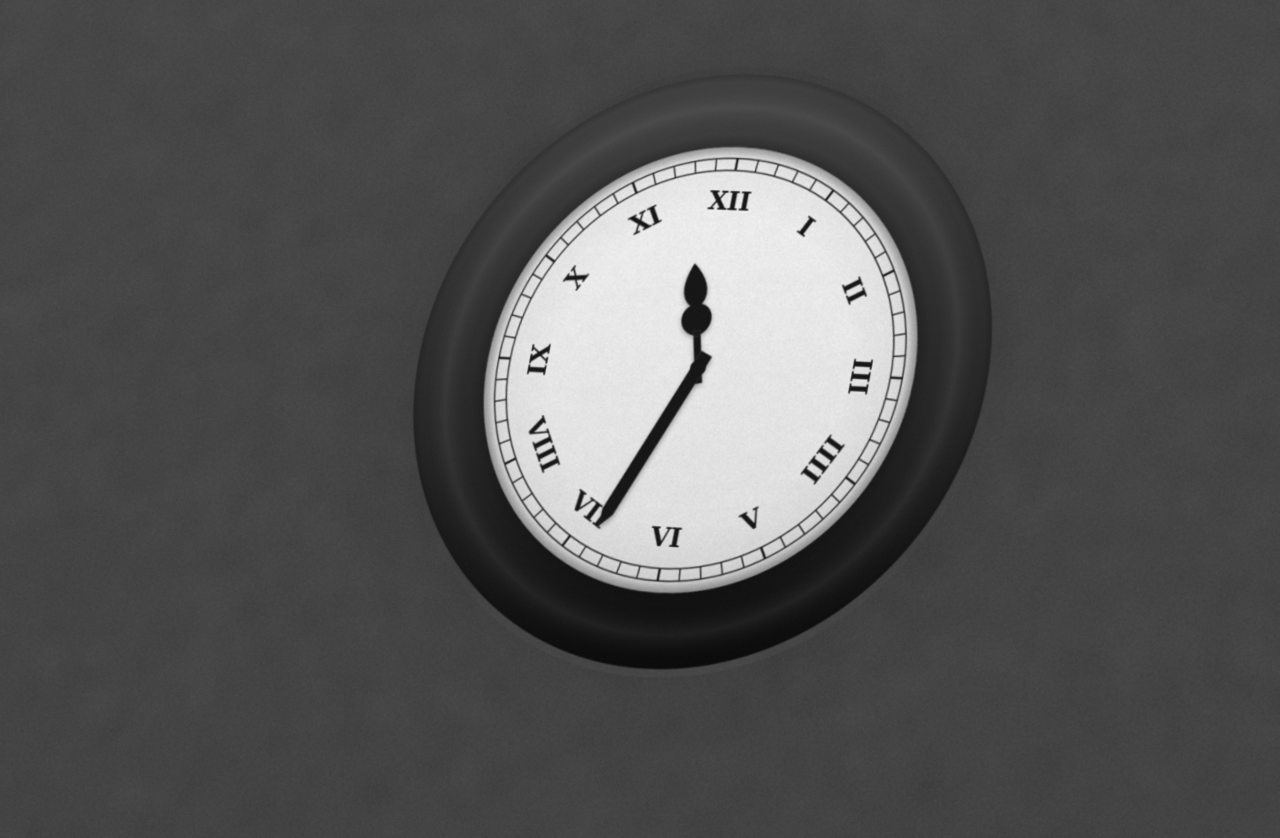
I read {"hour": 11, "minute": 34}
